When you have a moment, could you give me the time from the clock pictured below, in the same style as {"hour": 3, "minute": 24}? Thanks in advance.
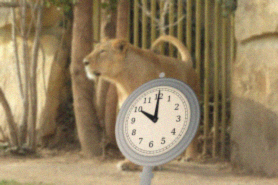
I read {"hour": 10, "minute": 0}
